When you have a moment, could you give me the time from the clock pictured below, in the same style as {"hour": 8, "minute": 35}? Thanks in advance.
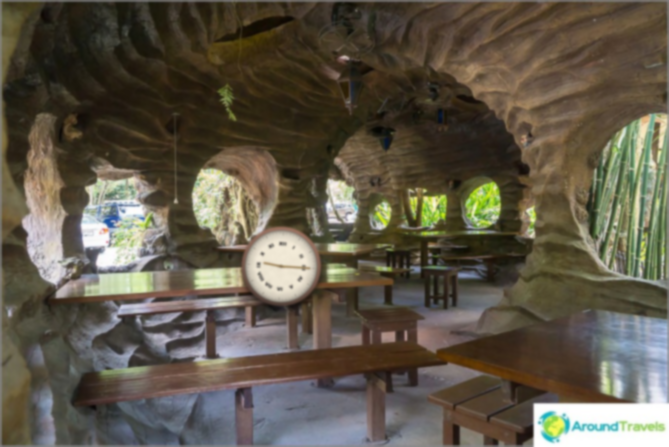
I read {"hour": 9, "minute": 15}
